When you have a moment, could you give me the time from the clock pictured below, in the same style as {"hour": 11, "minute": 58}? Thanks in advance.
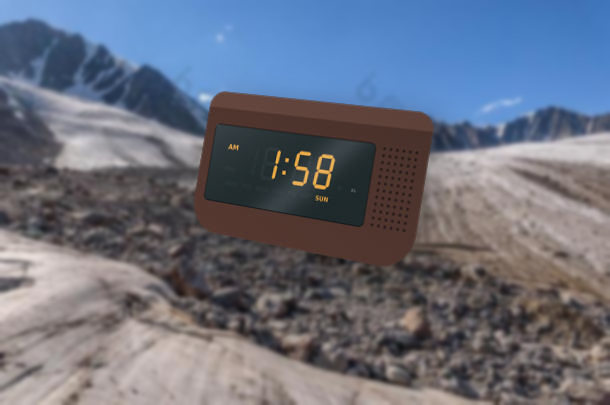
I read {"hour": 1, "minute": 58}
